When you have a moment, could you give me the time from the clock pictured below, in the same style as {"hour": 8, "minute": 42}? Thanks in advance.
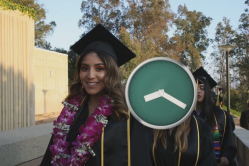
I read {"hour": 8, "minute": 20}
